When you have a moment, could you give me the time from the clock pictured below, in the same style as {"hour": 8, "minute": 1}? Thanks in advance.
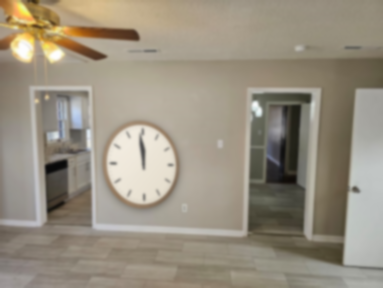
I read {"hour": 11, "minute": 59}
